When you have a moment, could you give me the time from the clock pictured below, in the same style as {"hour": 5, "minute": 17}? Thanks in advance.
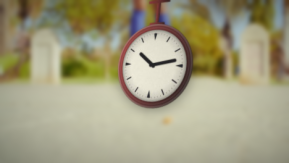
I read {"hour": 10, "minute": 13}
